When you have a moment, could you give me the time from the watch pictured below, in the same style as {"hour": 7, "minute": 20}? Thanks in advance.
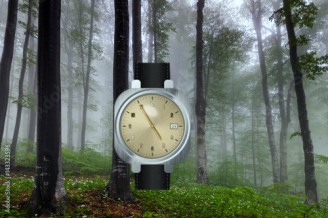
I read {"hour": 4, "minute": 55}
